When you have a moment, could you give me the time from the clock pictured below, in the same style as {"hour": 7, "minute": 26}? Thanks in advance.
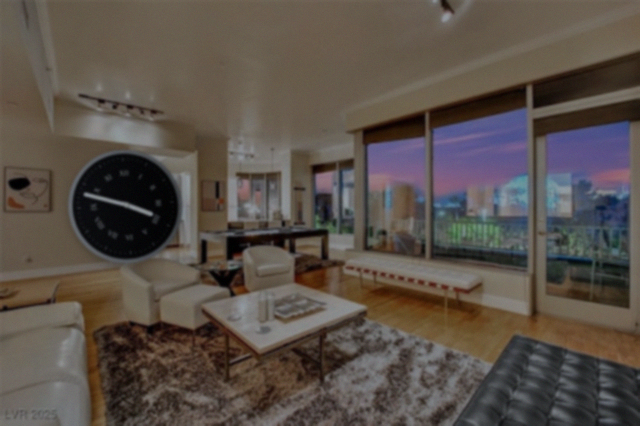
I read {"hour": 3, "minute": 48}
